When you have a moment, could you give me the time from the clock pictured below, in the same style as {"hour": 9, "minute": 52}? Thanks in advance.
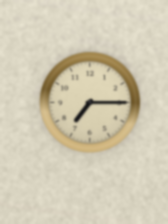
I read {"hour": 7, "minute": 15}
